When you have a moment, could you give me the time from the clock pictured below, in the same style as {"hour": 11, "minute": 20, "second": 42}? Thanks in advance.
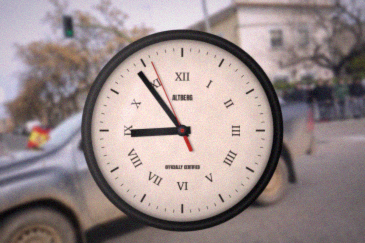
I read {"hour": 8, "minute": 53, "second": 56}
